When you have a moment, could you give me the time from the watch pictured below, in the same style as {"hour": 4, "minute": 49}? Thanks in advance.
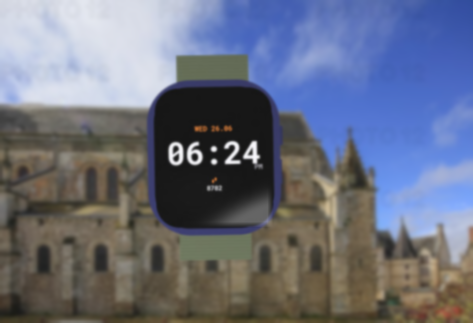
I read {"hour": 6, "minute": 24}
